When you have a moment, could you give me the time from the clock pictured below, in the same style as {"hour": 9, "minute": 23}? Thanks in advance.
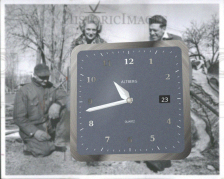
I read {"hour": 10, "minute": 43}
